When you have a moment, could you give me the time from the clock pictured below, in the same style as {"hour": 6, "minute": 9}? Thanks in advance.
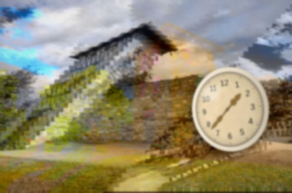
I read {"hour": 1, "minute": 38}
